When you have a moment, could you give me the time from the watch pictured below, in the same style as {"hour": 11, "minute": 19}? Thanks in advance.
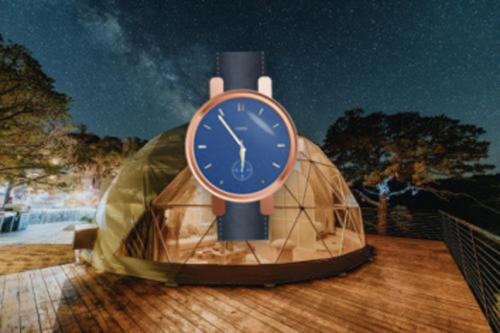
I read {"hour": 5, "minute": 54}
